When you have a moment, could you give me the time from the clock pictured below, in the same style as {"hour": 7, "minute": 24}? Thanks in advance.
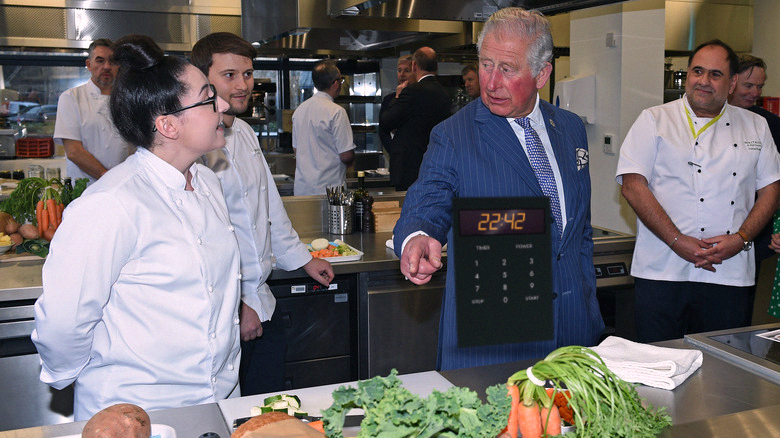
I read {"hour": 22, "minute": 42}
